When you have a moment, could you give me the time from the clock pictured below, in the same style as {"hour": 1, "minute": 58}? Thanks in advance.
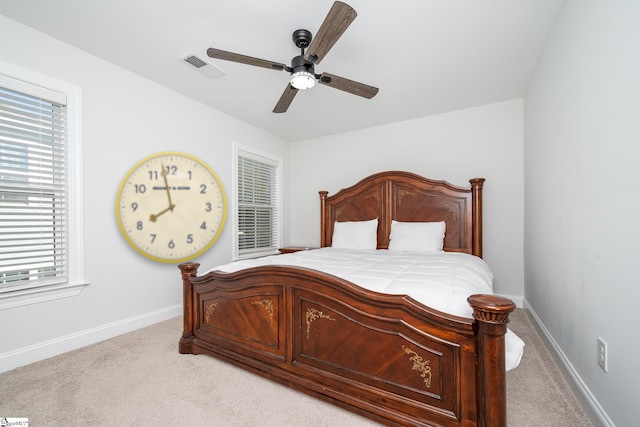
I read {"hour": 7, "minute": 58}
